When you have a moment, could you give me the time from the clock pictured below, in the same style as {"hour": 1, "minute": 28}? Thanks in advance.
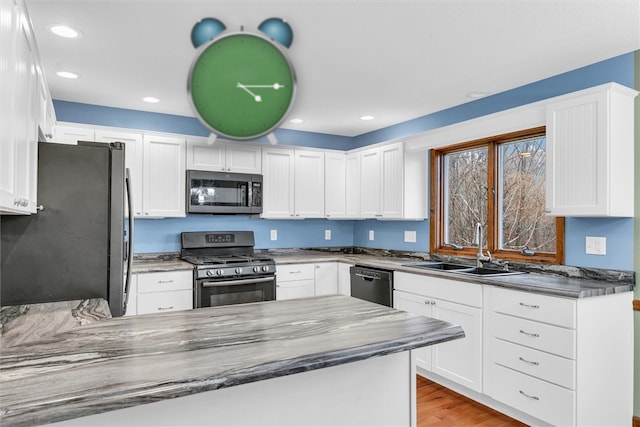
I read {"hour": 4, "minute": 15}
